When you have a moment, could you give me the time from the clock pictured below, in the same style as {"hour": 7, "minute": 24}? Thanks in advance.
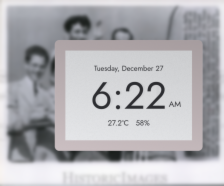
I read {"hour": 6, "minute": 22}
